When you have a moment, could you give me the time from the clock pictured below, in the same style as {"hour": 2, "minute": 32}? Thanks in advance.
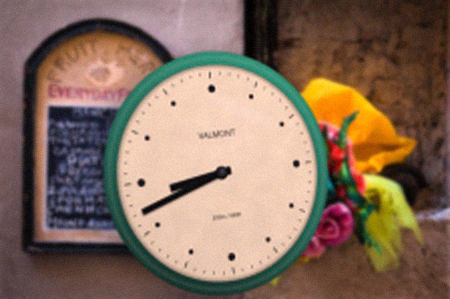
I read {"hour": 8, "minute": 42}
